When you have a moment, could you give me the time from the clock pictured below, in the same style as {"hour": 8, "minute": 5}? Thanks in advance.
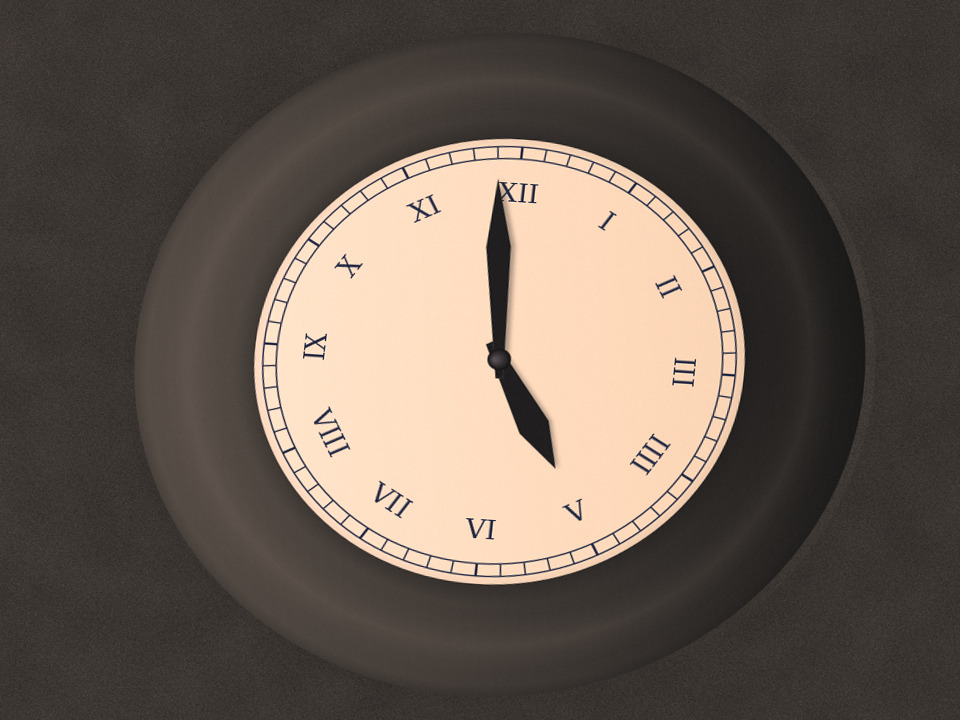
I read {"hour": 4, "minute": 59}
